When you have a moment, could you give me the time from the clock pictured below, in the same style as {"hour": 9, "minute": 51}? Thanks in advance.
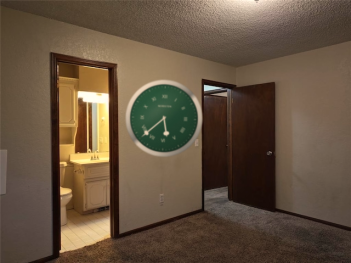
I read {"hour": 5, "minute": 38}
